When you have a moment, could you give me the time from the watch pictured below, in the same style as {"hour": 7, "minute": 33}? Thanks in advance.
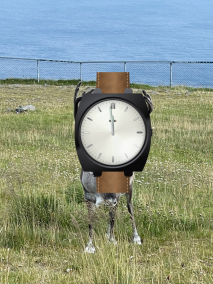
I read {"hour": 11, "minute": 59}
